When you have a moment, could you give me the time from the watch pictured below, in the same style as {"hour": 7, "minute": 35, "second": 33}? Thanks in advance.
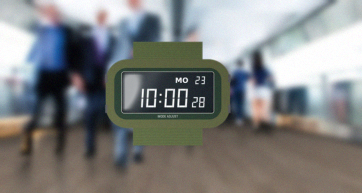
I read {"hour": 10, "minute": 0, "second": 28}
